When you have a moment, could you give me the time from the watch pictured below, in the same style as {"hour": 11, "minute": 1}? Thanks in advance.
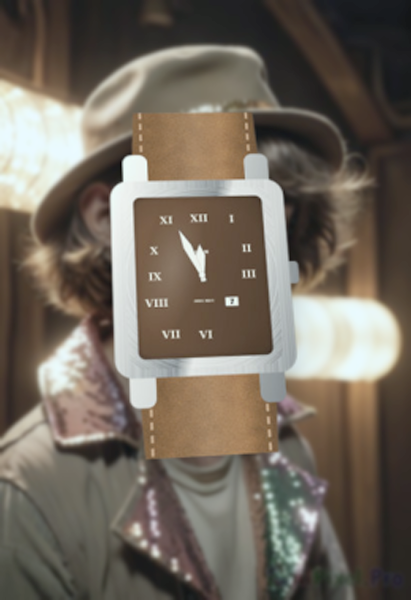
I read {"hour": 11, "minute": 56}
